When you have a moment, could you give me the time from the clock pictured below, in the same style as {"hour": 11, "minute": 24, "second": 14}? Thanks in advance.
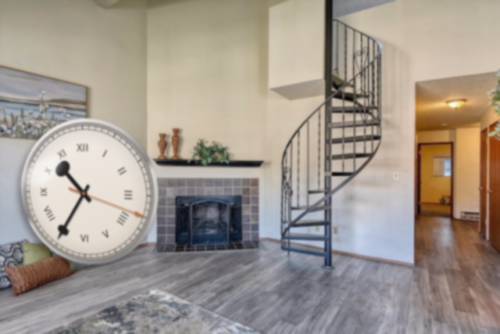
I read {"hour": 10, "minute": 35, "second": 18}
